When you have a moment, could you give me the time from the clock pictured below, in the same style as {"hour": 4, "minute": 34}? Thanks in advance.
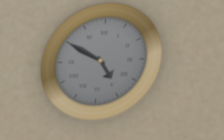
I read {"hour": 4, "minute": 50}
